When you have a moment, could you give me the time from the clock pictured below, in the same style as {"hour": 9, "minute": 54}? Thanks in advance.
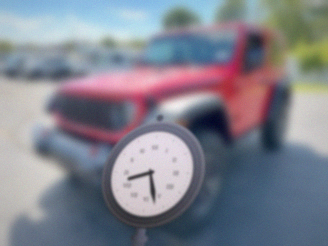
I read {"hour": 8, "minute": 27}
